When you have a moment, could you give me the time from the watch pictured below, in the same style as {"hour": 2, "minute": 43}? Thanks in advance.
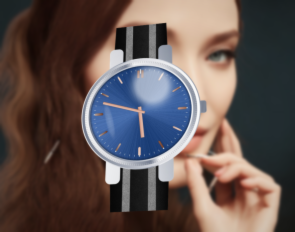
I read {"hour": 5, "minute": 48}
